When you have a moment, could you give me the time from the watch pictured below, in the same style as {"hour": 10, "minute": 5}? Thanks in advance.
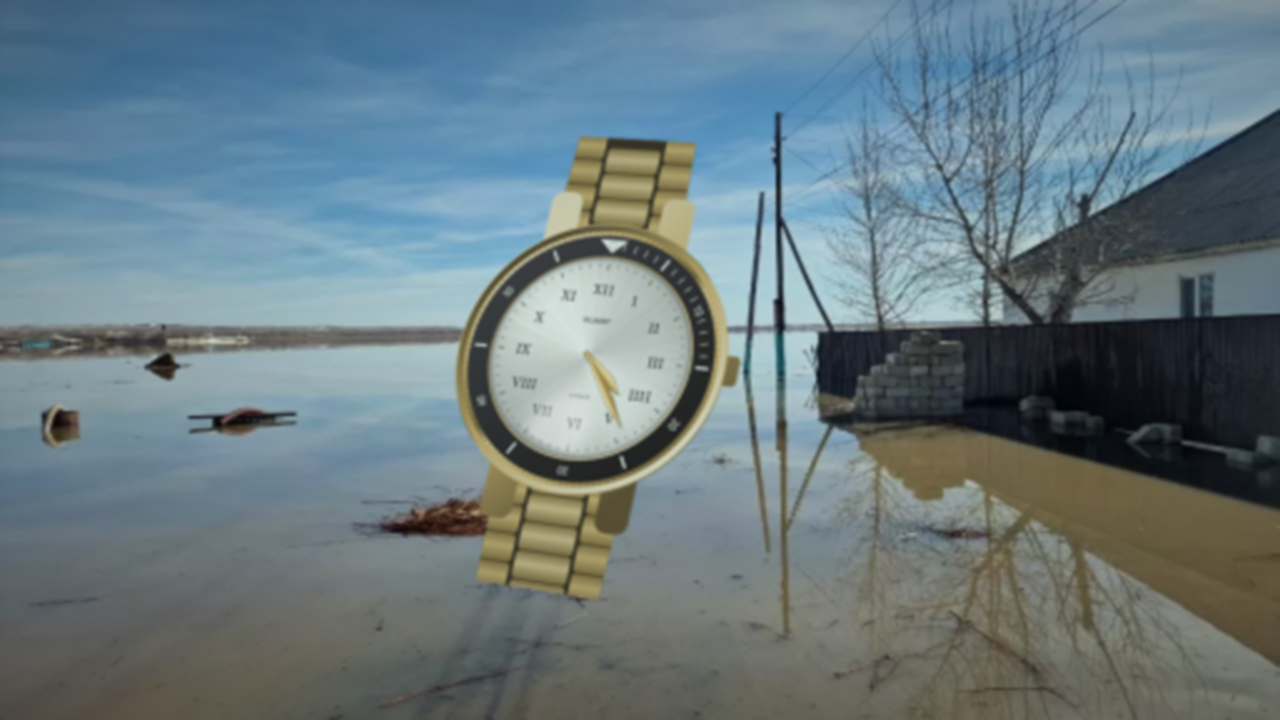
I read {"hour": 4, "minute": 24}
